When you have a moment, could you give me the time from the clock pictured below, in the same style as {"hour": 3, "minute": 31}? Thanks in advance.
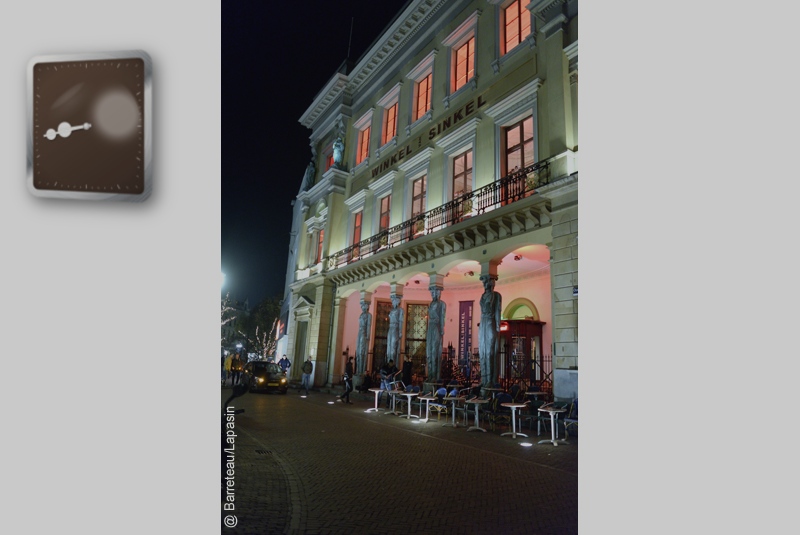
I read {"hour": 8, "minute": 43}
